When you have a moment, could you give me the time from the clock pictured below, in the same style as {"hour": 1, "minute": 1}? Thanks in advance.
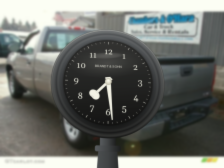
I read {"hour": 7, "minute": 29}
